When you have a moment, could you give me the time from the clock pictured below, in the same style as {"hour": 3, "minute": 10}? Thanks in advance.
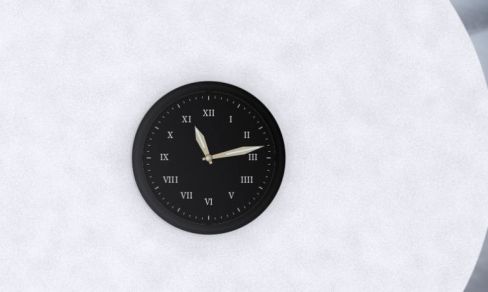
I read {"hour": 11, "minute": 13}
